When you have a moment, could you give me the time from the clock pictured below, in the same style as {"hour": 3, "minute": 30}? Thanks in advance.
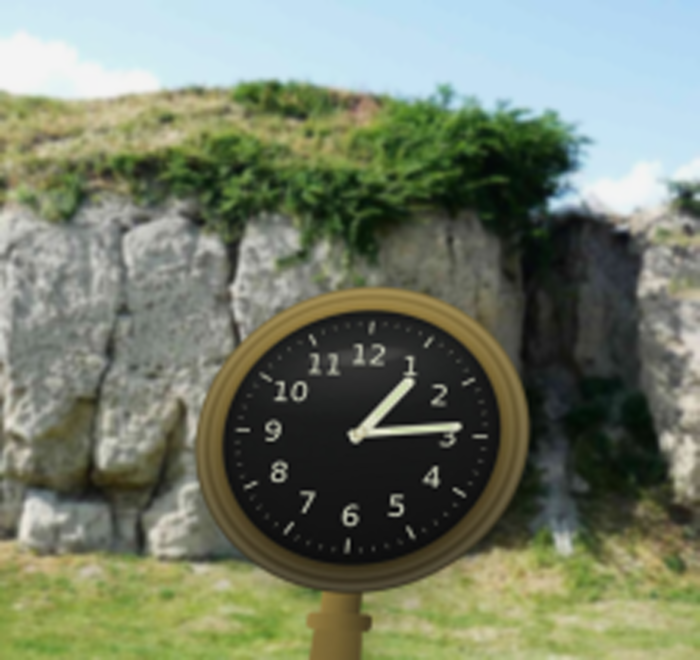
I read {"hour": 1, "minute": 14}
